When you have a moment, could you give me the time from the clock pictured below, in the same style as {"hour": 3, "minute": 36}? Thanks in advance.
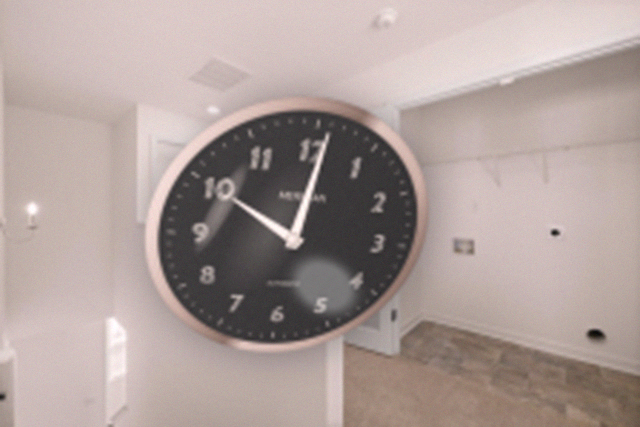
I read {"hour": 10, "minute": 1}
